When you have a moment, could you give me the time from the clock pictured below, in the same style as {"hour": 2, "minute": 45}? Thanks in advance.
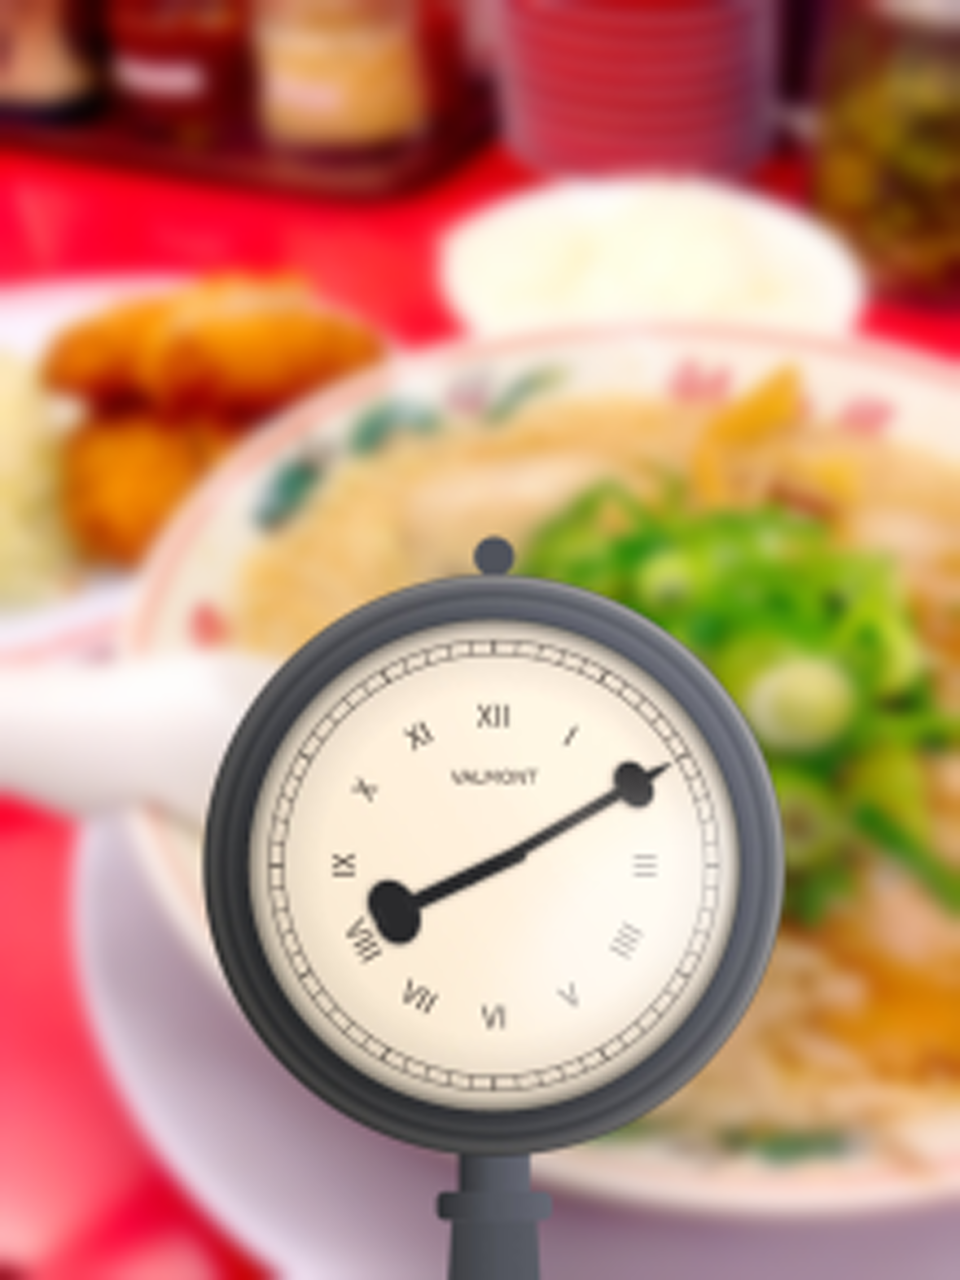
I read {"hour": 8, "minute": 10}
